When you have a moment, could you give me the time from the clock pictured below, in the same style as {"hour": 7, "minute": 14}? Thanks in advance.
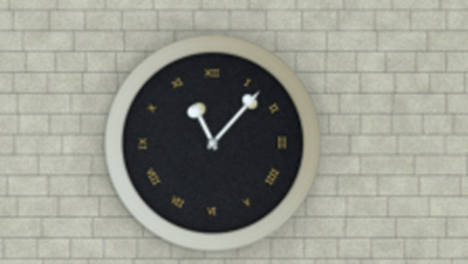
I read {"hour": 11, "minute": 7}
